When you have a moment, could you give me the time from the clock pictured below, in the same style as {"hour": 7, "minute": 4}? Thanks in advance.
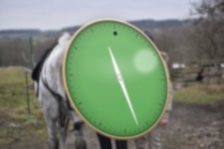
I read {"hour": 11, "minute": 27}
